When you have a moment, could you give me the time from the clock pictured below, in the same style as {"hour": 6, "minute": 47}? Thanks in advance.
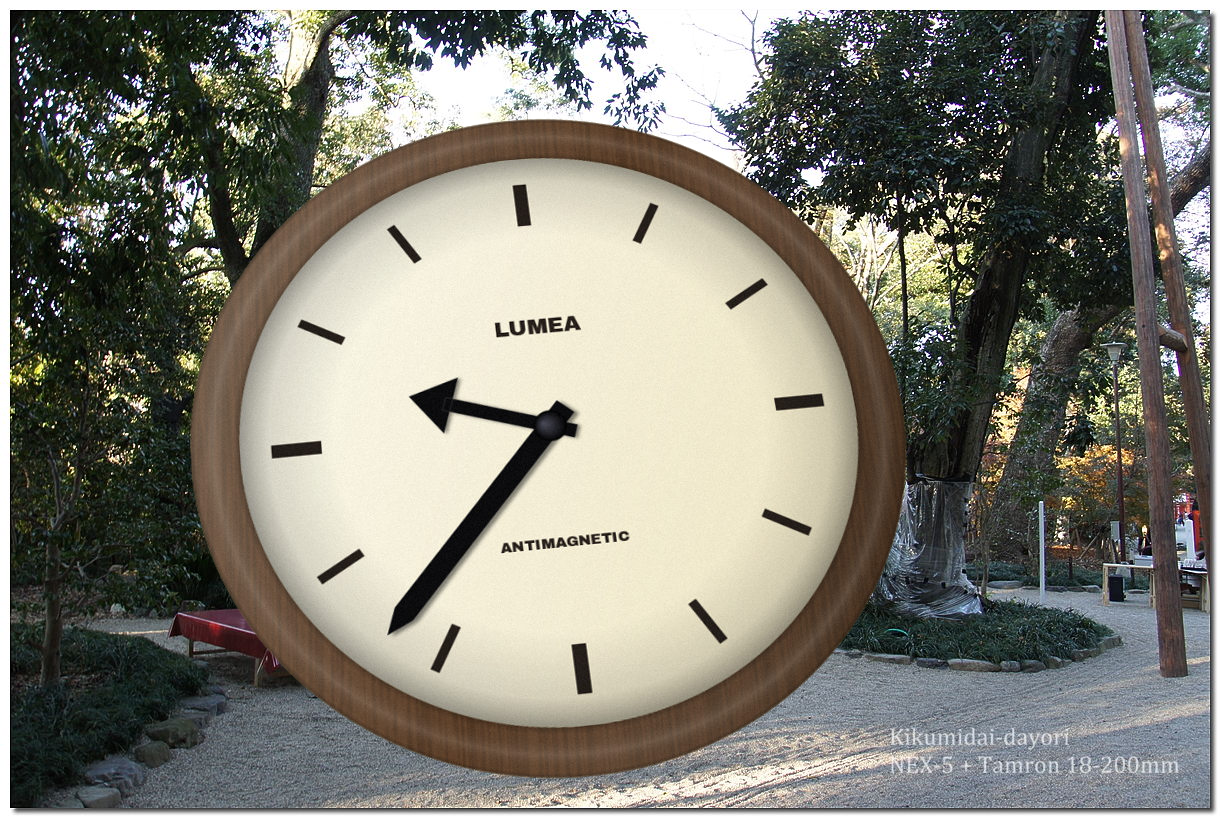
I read {"hour": 9, "minute": 37}
